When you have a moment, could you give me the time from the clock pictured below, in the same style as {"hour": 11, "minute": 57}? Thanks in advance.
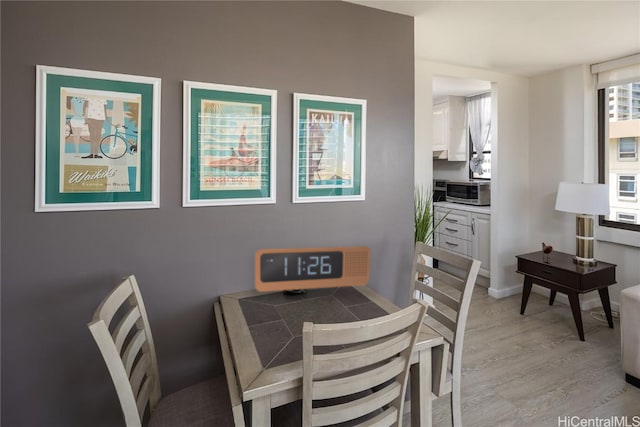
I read {"hour": 11, "minute": 26}
